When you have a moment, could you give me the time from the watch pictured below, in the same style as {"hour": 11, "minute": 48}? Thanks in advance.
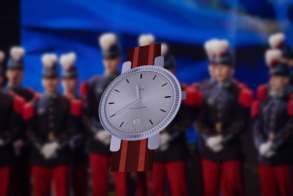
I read {"hour": 11, "minute": 40}
